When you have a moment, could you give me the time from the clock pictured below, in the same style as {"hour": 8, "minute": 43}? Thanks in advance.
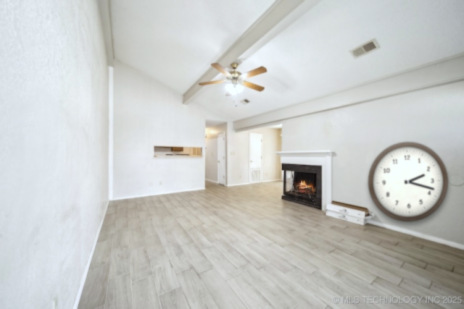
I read {"hour": 2, "minute": 18}
